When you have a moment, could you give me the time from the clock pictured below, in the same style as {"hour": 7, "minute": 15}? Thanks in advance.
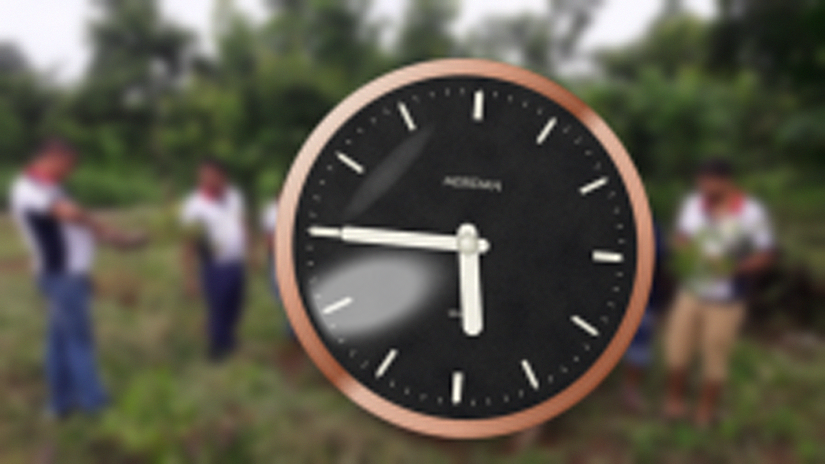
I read {"hour": 5, "minute": 45}
